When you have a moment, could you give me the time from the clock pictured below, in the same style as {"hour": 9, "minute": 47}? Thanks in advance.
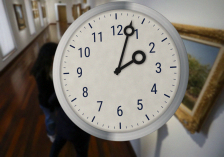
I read {"hour": 2, "minute": 3}
